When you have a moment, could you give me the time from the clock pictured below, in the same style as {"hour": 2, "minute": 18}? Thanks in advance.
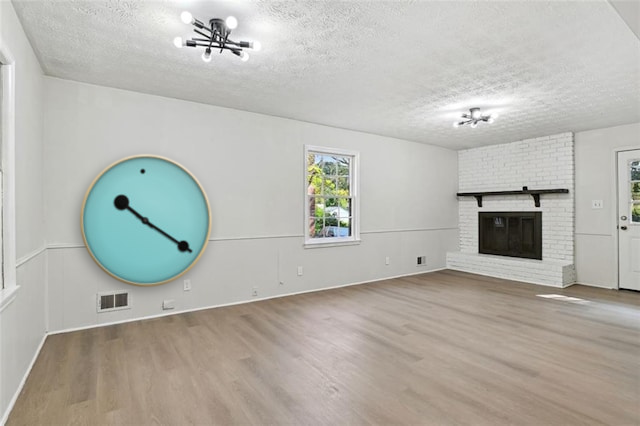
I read {"hour": 10, "minute": 21}
